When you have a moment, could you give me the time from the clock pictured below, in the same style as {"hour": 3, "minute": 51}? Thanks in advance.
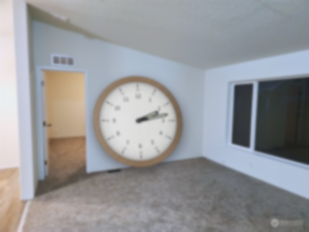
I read {"hour": 2, "minute": 13}
